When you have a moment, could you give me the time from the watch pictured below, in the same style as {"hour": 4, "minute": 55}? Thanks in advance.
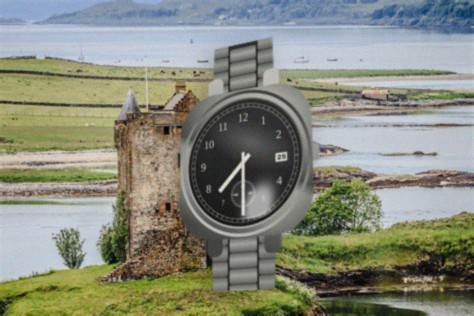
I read {"hour": 7, "minute": 30}
